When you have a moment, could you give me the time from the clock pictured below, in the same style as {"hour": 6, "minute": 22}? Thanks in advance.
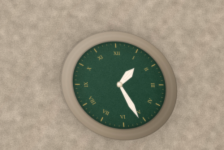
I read {"hour": 1, "minute": 26}
